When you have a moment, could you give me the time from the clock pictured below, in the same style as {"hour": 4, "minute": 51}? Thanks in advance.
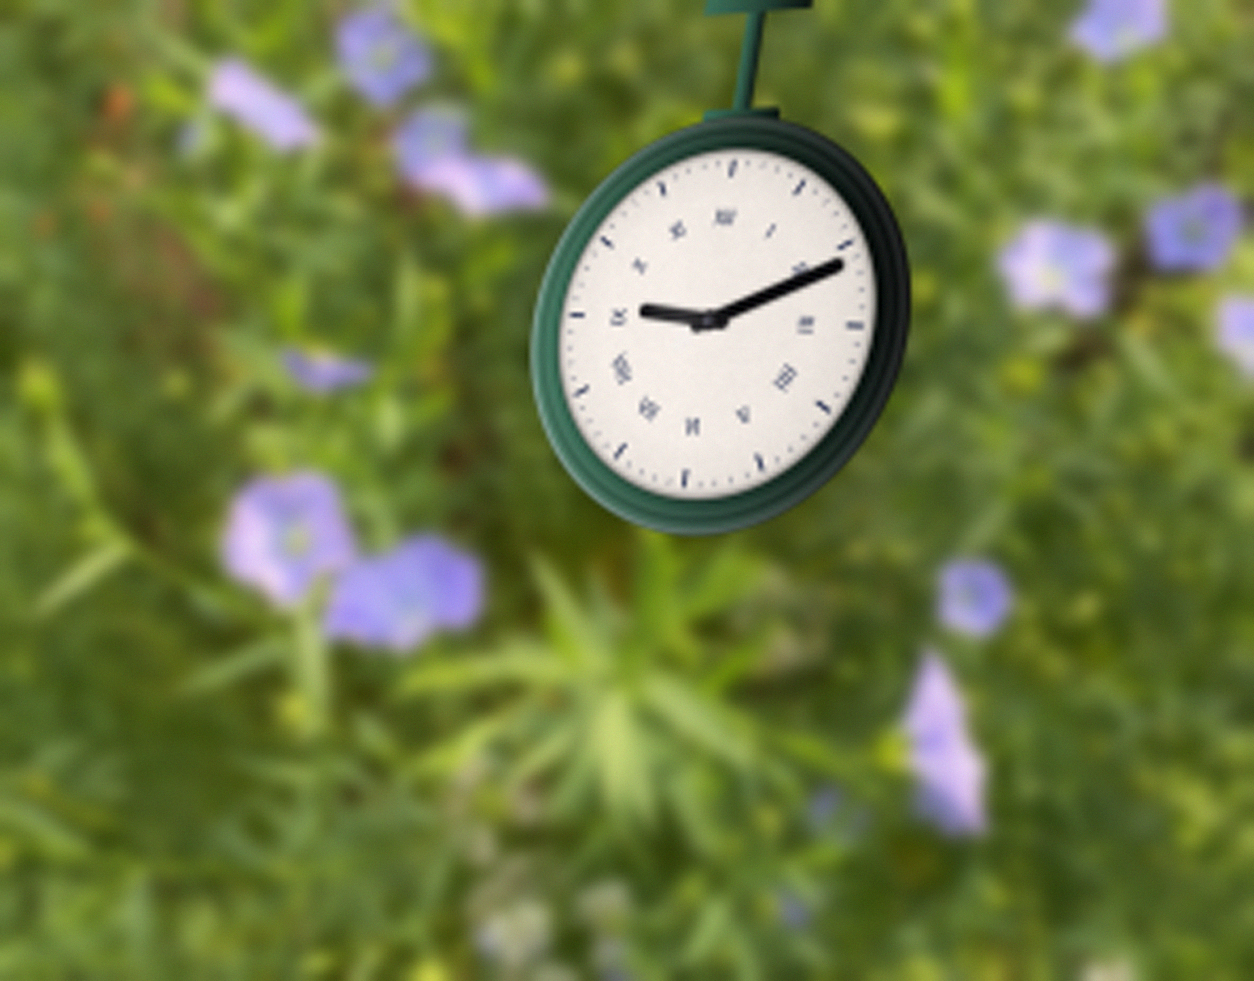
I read {"hour": 9, "minute": 11}
